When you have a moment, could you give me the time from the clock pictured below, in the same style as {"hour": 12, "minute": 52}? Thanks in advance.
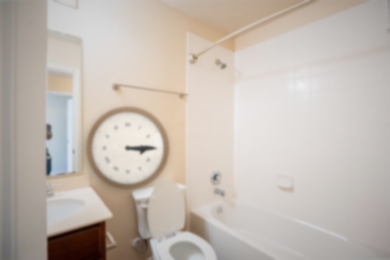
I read {"hour": 3, "minute": 15}
